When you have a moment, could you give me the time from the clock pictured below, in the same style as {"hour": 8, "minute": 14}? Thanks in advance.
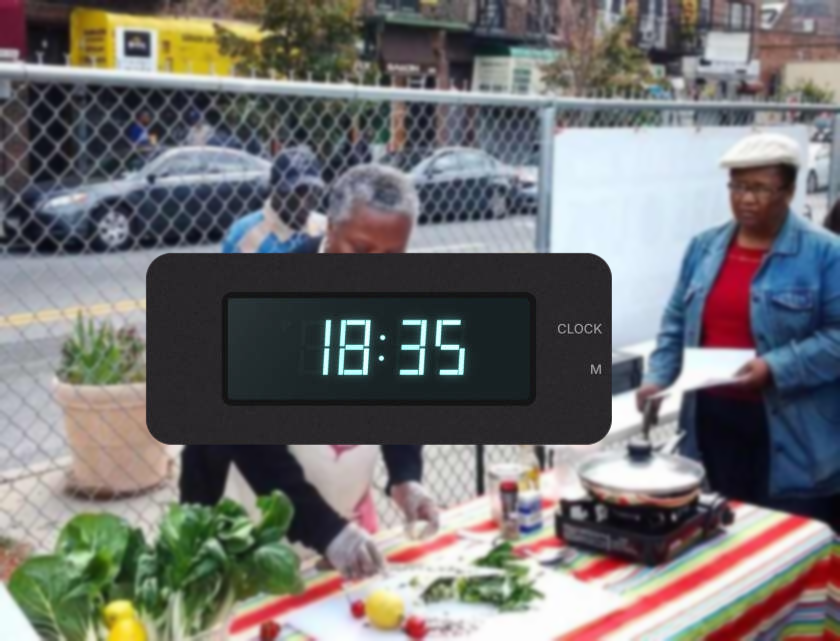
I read {"hour": 18, "minute": 35}
